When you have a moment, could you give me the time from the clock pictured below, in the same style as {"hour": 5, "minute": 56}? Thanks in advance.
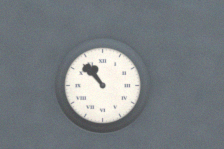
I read {"hour": 10, "minute": 53}
